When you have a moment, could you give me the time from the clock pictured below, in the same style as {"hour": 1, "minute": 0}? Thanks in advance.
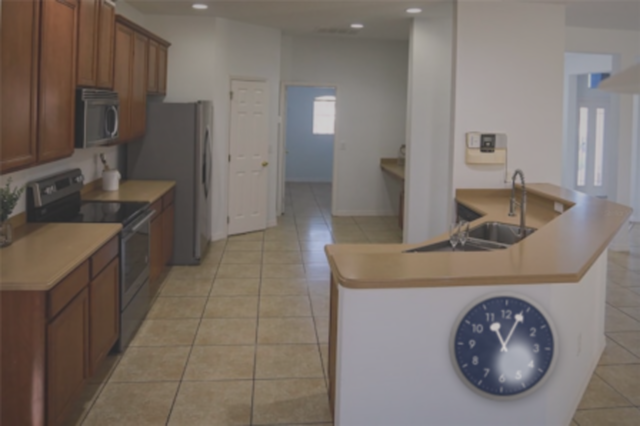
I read {"hour": 11, "minute": 4}
